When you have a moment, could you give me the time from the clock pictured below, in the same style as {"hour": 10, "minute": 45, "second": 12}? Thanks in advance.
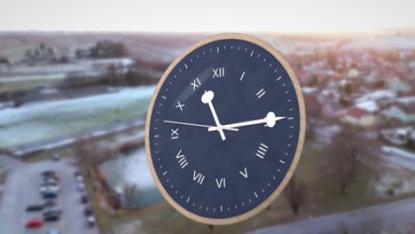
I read {"hour": 11, "minute": 14, "second": 47}
